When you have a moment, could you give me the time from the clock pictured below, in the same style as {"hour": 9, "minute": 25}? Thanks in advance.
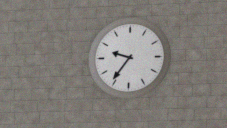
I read {"hour": 9, "minute": 36}
